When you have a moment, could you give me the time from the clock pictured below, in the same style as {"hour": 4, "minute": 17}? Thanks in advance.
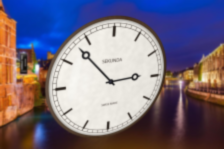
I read {"hour": 2, "minute": 53}
